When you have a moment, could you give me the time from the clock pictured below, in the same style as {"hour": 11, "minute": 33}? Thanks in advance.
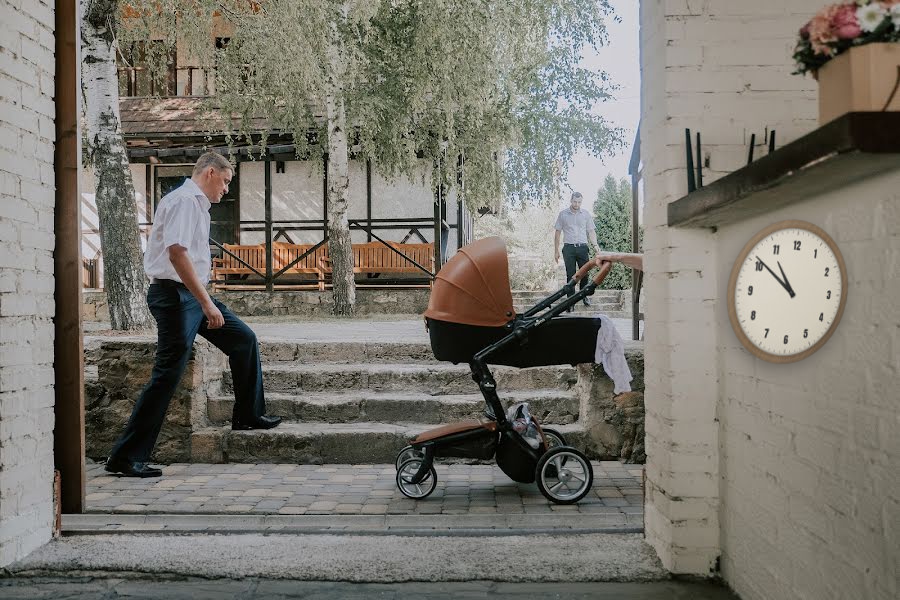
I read {"hour": 10, "minute": 51}
